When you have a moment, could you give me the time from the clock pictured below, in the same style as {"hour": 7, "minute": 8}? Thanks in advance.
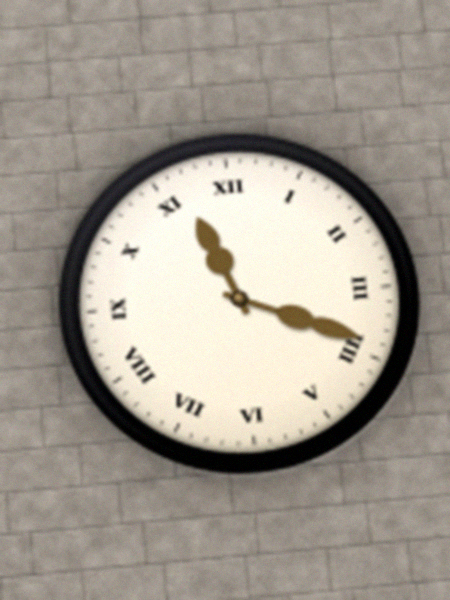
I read {"hour": 11, "minute": 19}
